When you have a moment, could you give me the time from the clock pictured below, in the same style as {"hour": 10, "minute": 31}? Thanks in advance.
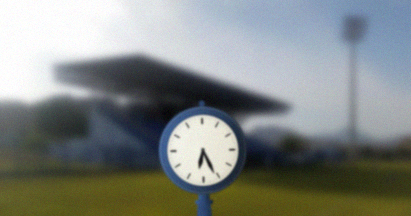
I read {"hour": 6, "minute": 26}
